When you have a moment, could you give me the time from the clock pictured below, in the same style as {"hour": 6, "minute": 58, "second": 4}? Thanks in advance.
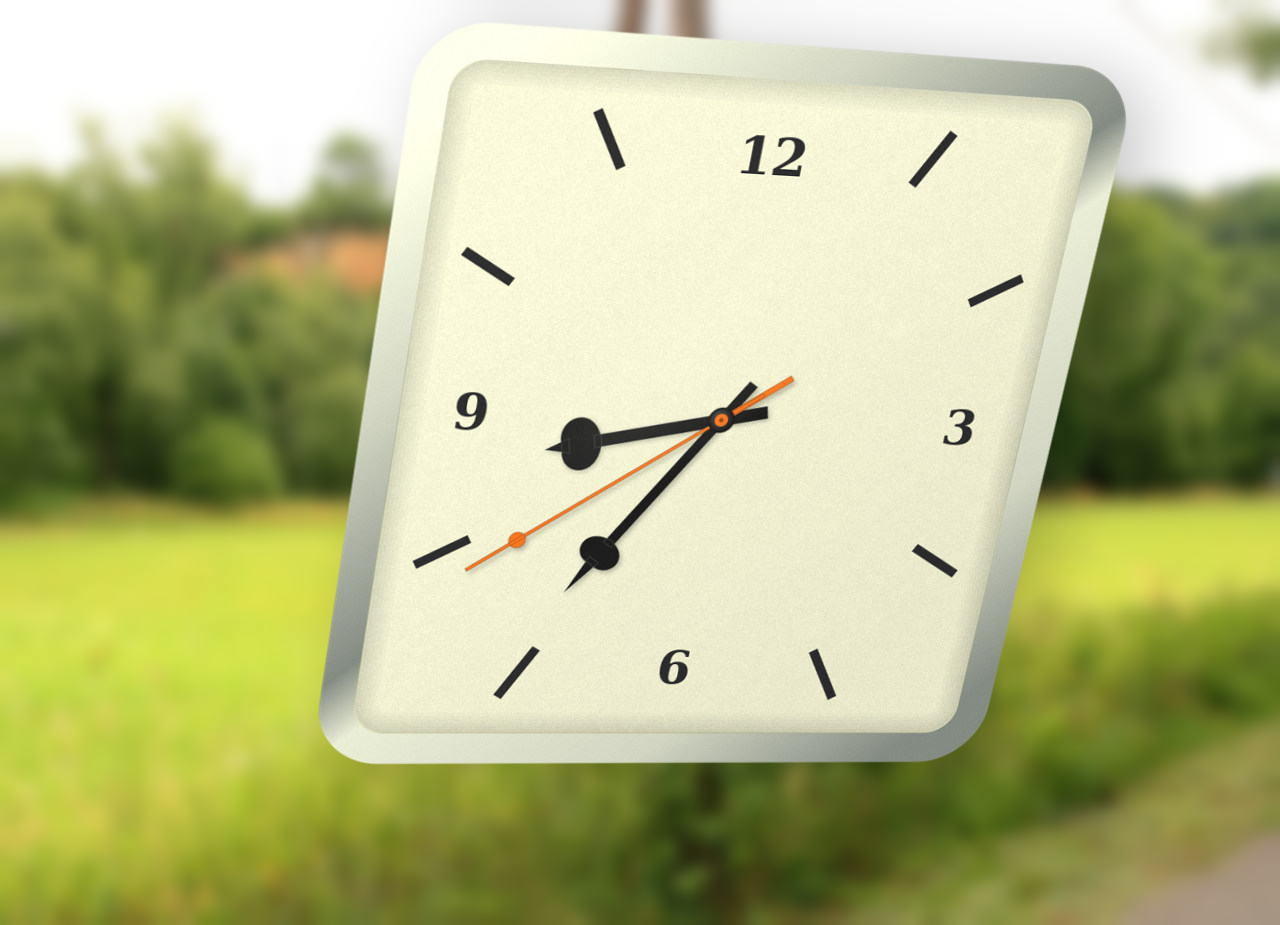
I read {"hour": 8, "minute": 35, "second": 39}
